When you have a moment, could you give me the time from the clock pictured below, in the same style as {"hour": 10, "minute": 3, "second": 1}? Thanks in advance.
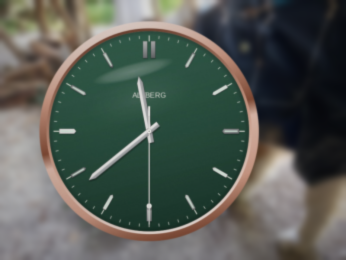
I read {"hour": 11, "minute": 38, "second": 30}
